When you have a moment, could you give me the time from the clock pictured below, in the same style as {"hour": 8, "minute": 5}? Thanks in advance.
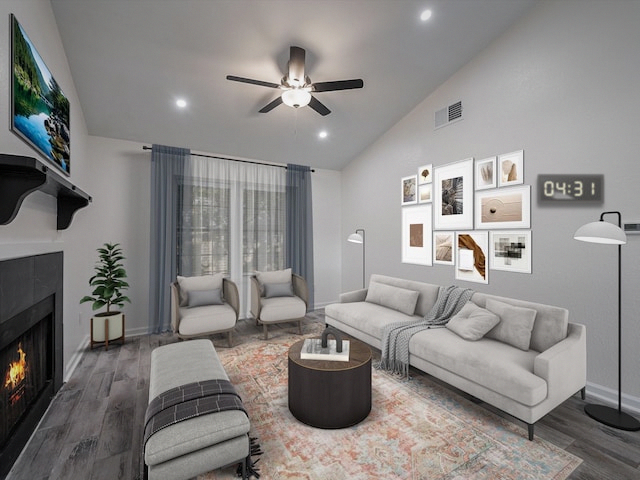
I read {"hour": 4, "minute": 31}
